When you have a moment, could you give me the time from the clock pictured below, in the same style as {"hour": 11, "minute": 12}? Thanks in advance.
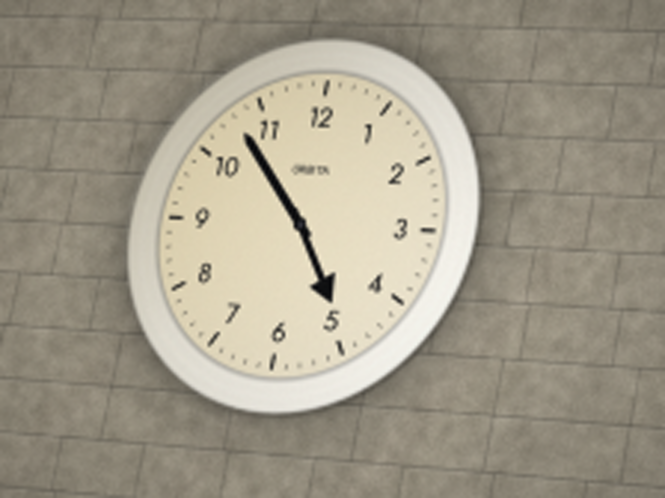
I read {"hour": 4, "minute": 53}
